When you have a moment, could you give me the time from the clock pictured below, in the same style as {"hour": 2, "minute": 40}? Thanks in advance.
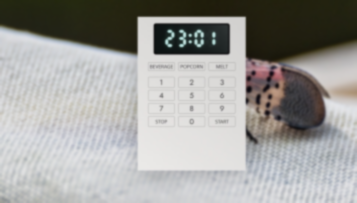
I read {"hour": 23, "minute": 1}
